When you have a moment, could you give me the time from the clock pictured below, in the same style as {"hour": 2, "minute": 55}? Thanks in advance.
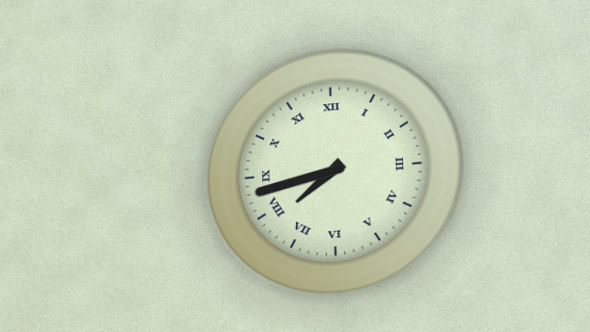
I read {"hour": 7, "minute": 43}
